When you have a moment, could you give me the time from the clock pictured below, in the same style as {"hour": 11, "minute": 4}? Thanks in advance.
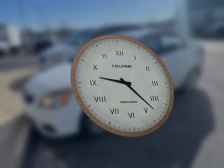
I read {"hour": 9, "minute": 23}
